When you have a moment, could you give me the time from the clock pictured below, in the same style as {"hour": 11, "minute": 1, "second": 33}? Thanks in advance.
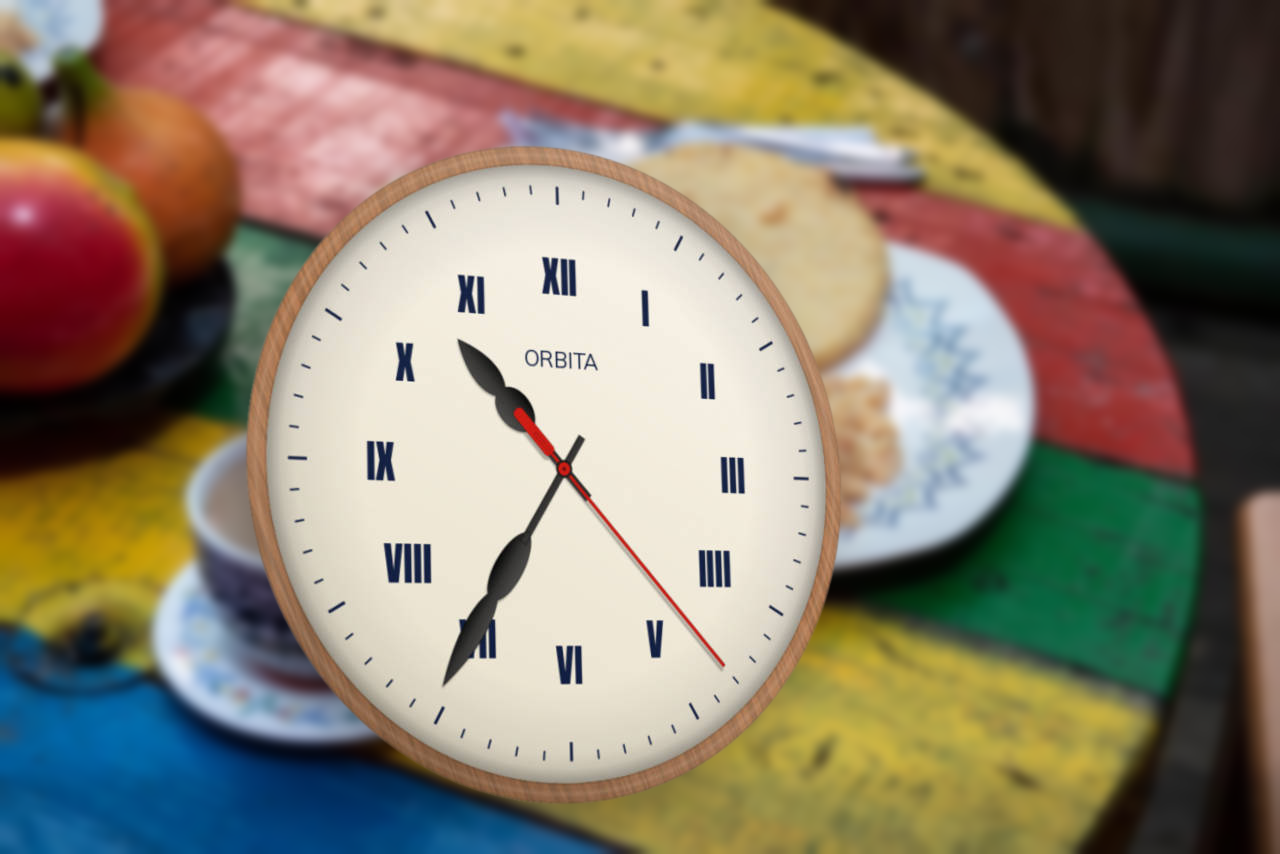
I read {"hour": 10, "minute": 35, "second": 23}
